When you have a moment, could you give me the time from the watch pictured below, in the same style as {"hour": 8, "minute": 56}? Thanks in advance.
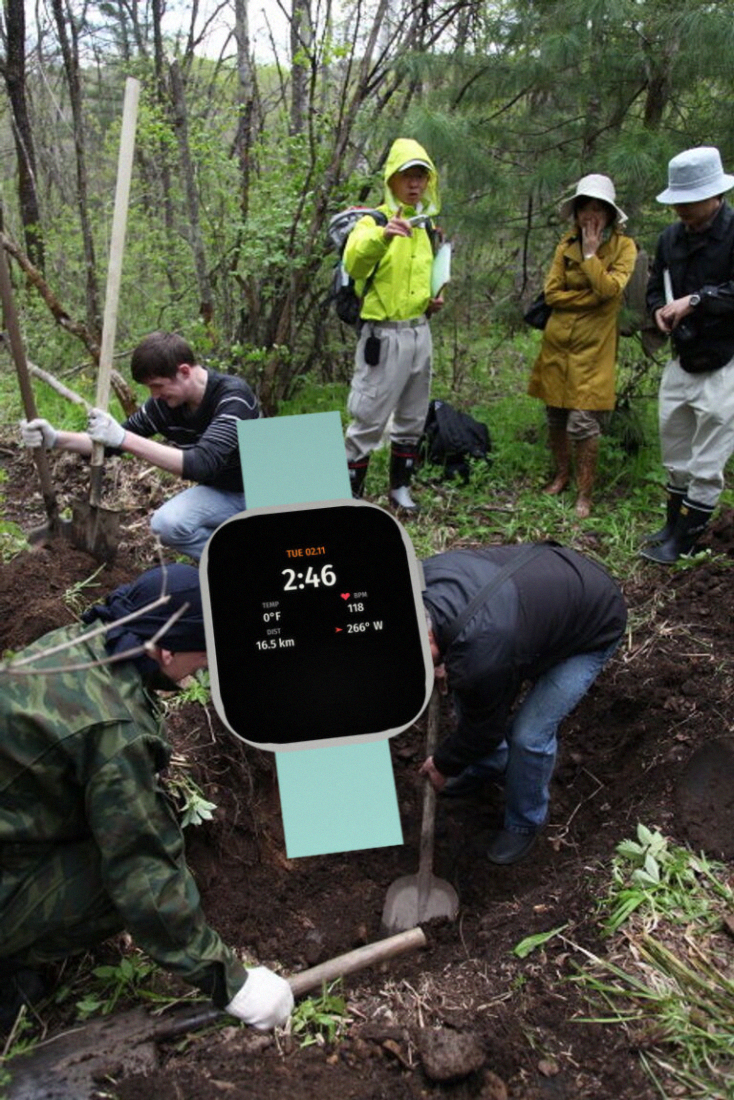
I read {"hour": 2, "minute": 46}
